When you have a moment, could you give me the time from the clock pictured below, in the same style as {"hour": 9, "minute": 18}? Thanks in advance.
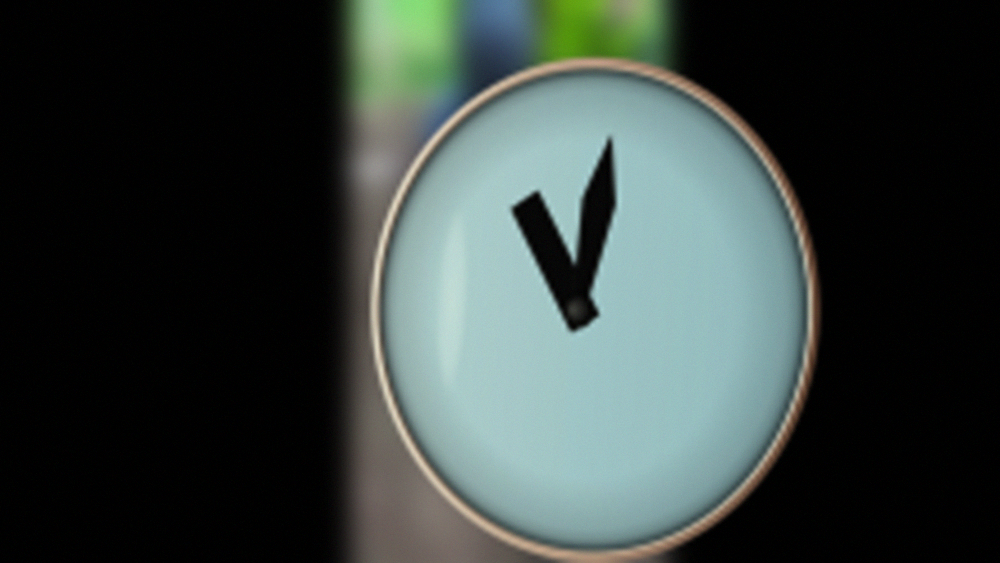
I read {"hour": 11, "minute": 2}
